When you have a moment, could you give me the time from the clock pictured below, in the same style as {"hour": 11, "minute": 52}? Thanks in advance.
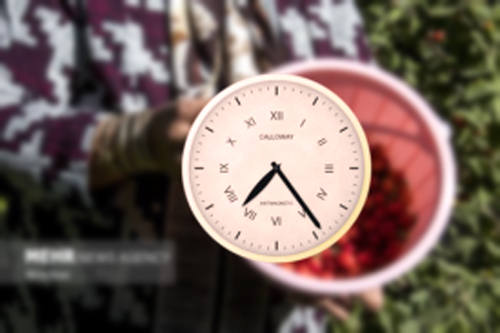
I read {"hour": 7, "minute": 24}
